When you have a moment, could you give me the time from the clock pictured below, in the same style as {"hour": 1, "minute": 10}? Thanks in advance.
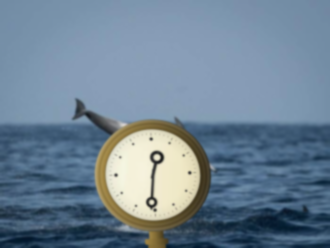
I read {"hour": 12, "minute": 31}
